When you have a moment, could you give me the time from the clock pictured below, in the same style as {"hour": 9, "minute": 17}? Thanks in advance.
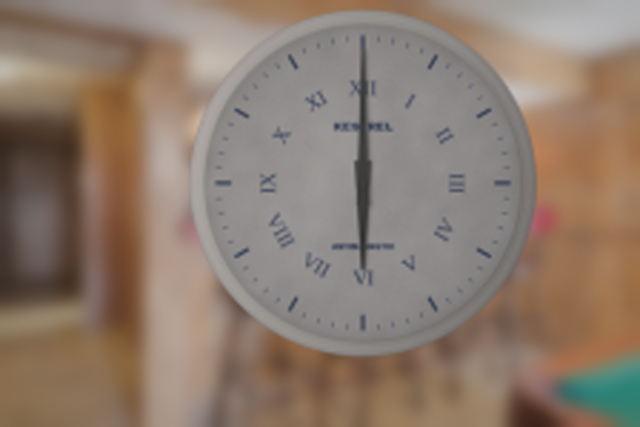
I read {"hour": 6, "minute": 0}
